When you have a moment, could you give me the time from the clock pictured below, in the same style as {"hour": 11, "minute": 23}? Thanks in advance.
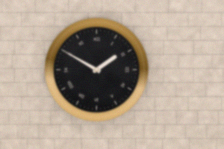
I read {"hour": 1, "minute": 50}
